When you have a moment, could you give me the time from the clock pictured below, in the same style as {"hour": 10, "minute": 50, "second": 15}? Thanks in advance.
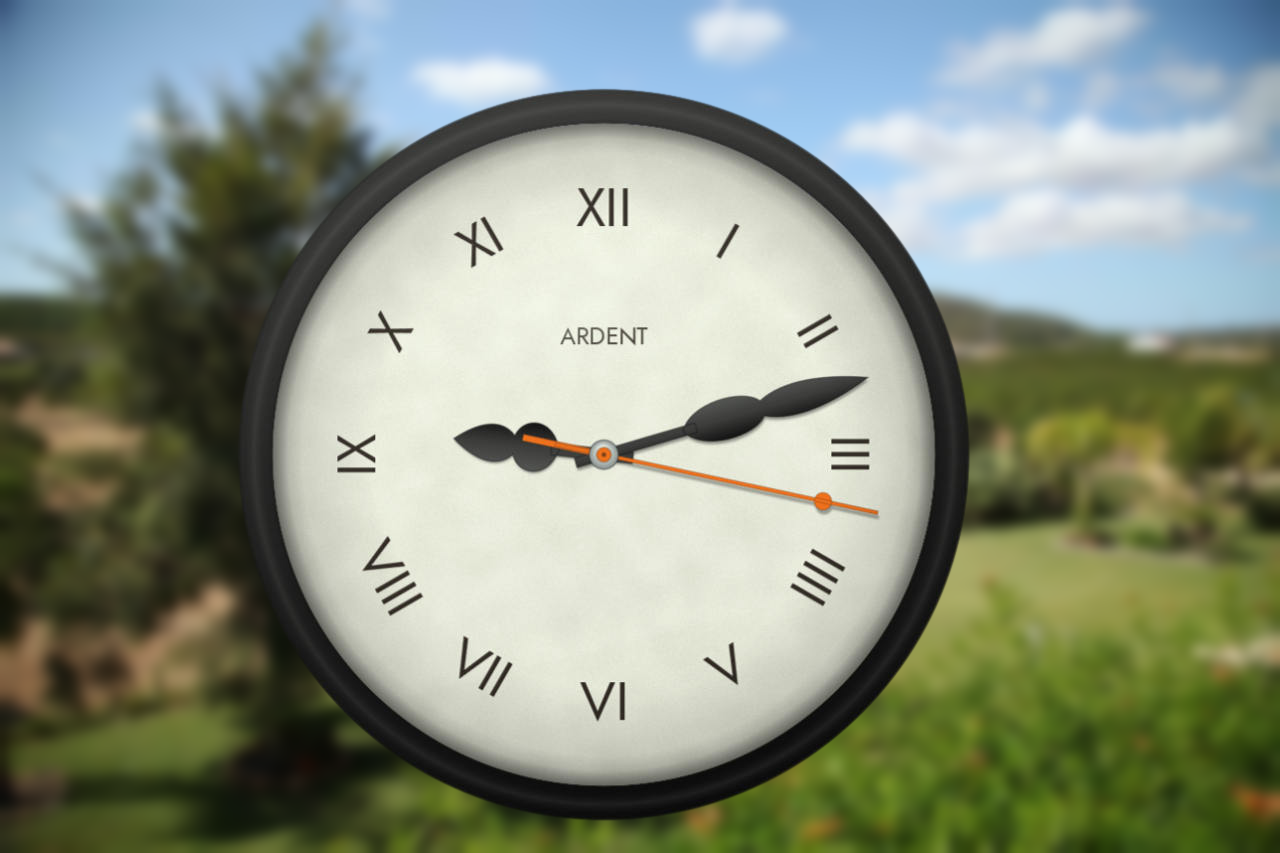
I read {"hour": 9, "minute": 12, "second": 17}
